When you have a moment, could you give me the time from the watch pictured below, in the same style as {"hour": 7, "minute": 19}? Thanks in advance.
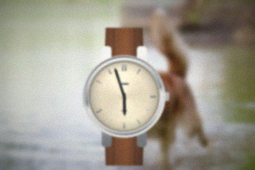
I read {"hour": 5, "minute": 57}
